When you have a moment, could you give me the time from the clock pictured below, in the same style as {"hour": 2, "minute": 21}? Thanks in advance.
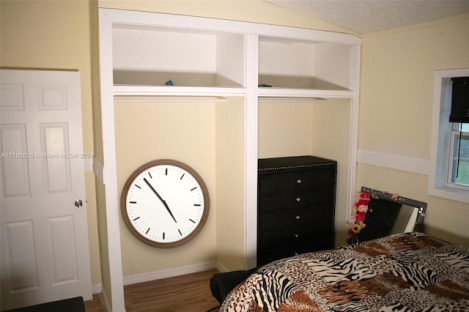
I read {"hour": 4, "minute": 53}
